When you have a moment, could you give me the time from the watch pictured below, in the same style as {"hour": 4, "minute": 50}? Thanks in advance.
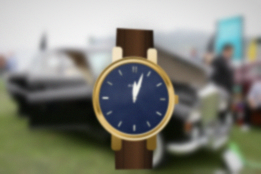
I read {"hour": 12, "minute": 3}
